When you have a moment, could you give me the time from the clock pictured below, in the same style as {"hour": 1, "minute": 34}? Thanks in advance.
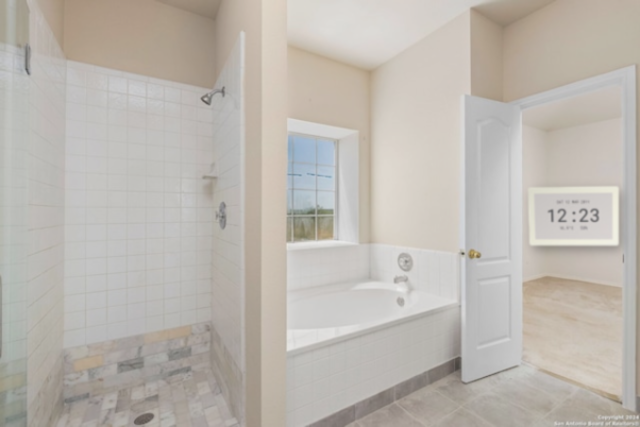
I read {"hour": 12, "minute": 23}
